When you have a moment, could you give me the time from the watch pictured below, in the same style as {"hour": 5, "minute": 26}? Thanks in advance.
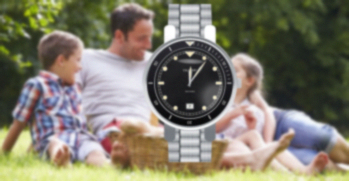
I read {"hour": 12, "minute": 6}
